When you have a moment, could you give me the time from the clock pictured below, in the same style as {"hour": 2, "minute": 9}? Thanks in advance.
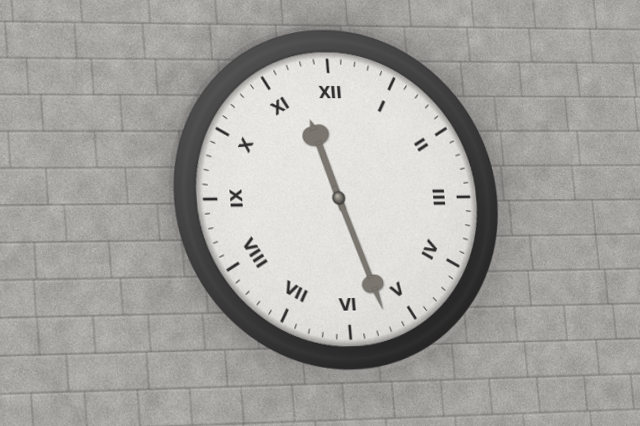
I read {"hour": 11, "minute": 27}
